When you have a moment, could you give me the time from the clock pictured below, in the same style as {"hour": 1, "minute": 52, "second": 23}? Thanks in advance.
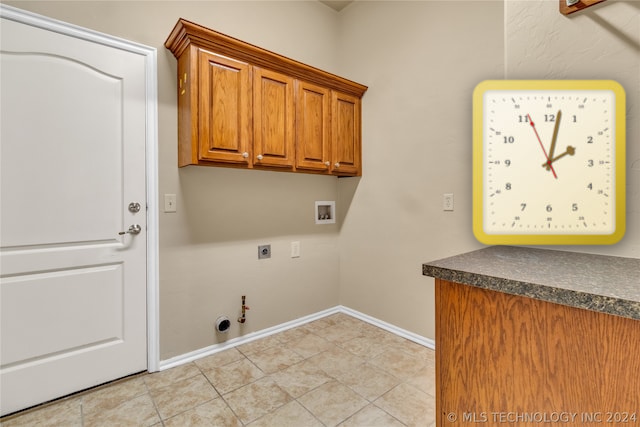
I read {"hour": 2, "minute": 1, "second": 56}
